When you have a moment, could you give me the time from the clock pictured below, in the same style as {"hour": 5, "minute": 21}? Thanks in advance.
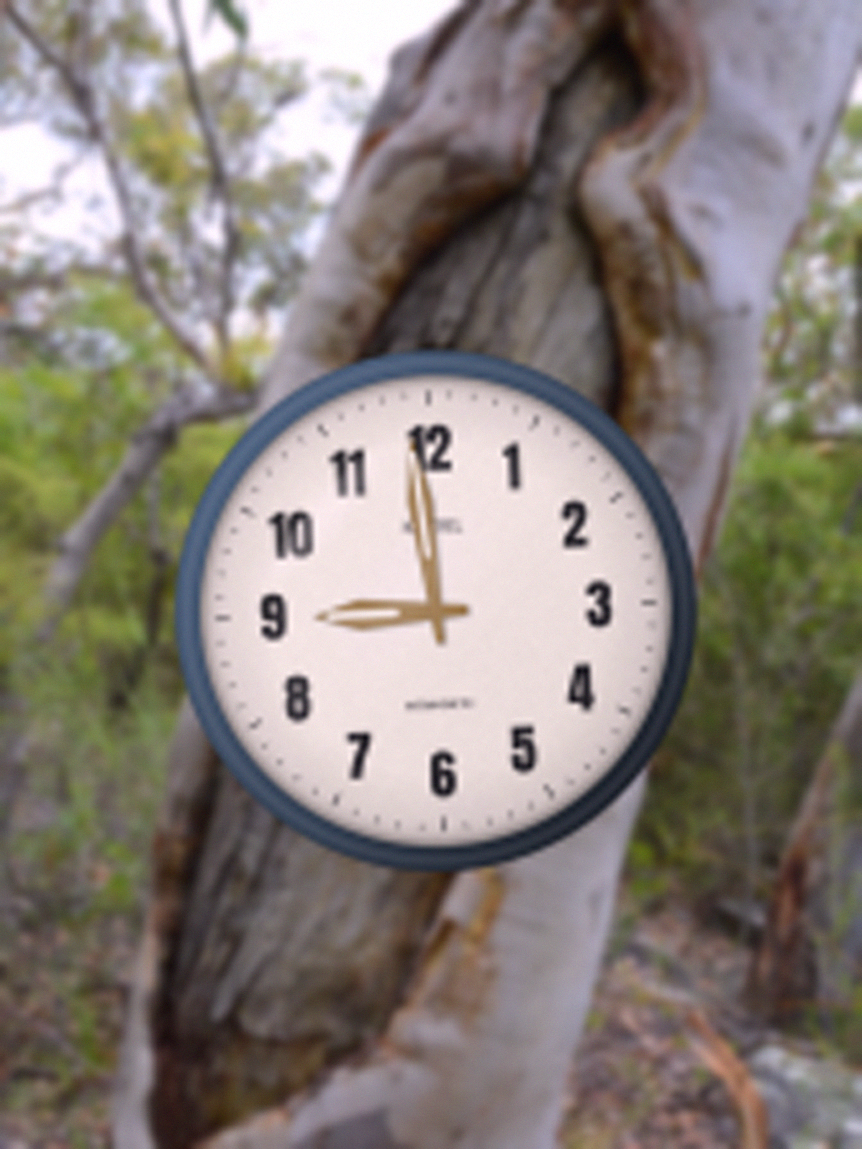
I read {"hour": 8, "minute": 59}
